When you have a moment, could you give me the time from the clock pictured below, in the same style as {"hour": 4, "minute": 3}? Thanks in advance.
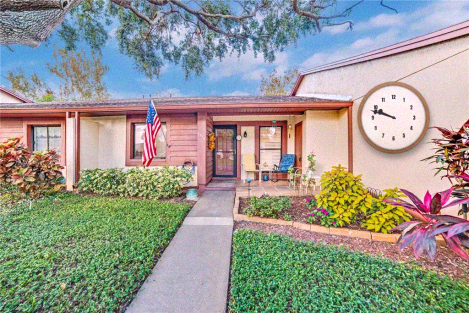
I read {"hour": 9, "minute": 48}
